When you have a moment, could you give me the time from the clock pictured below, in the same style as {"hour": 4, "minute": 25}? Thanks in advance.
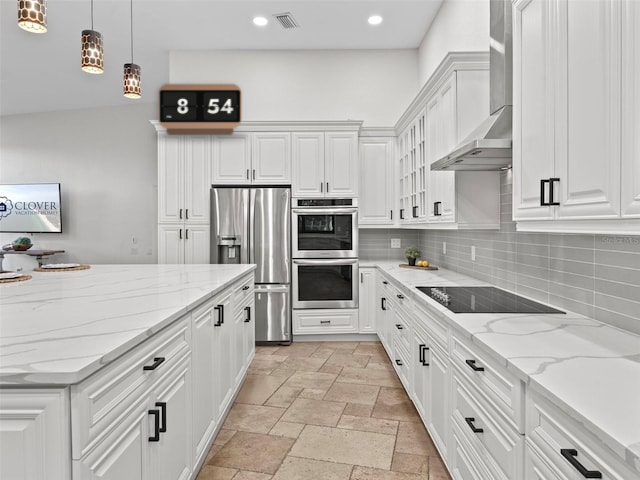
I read {"hour": 8, "minute": 54}
